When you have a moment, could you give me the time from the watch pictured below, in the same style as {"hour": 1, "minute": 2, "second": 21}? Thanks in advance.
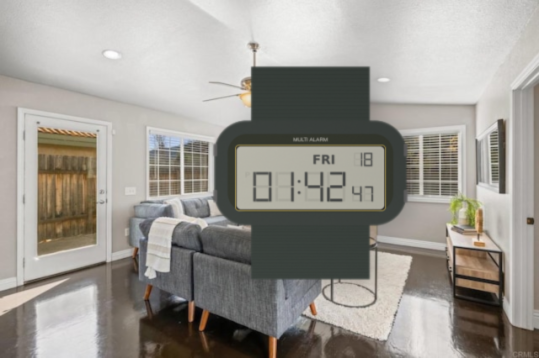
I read {"hour": 1, "minute": 42, "second": 47}
